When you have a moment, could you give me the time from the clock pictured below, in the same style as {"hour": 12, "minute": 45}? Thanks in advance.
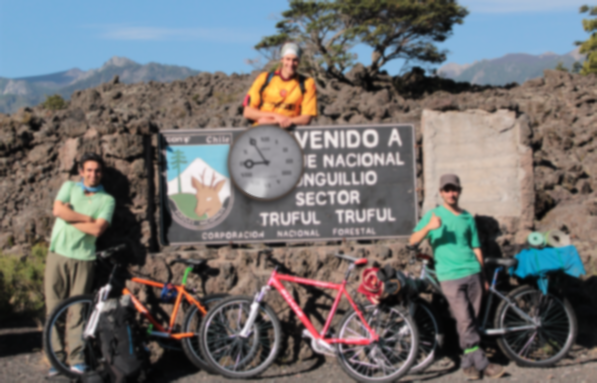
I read {"hour": 8, "minute": 55}
